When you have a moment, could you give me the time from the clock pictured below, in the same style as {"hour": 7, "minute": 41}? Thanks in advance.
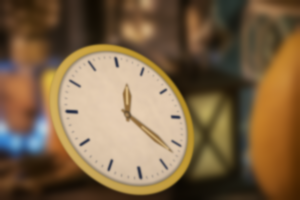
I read {"hour": 12, "minute": 22}
